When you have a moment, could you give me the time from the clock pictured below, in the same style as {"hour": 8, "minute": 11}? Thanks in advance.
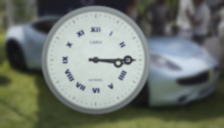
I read {"hour": 3, "minute": 15}
